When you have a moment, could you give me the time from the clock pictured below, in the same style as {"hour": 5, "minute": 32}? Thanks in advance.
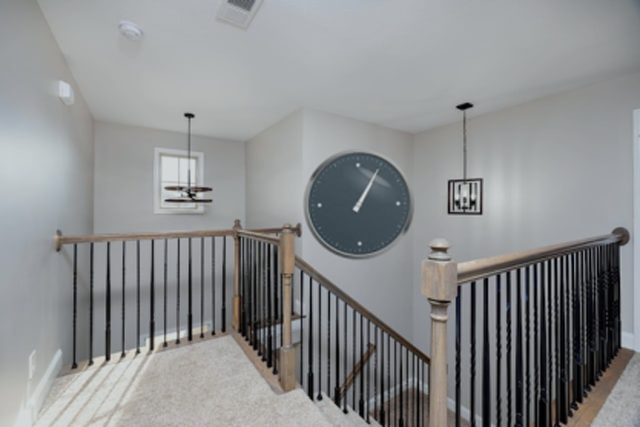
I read {"hour": 1, "minute": 5}
